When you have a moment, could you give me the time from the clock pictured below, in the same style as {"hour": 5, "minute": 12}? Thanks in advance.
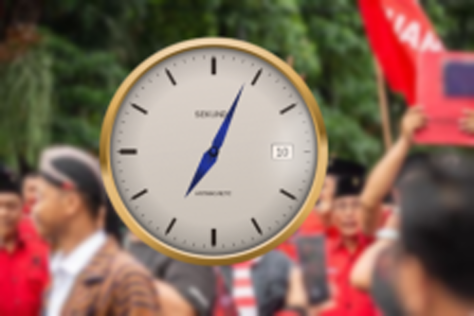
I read {"hour": 7, "minute": 4}
